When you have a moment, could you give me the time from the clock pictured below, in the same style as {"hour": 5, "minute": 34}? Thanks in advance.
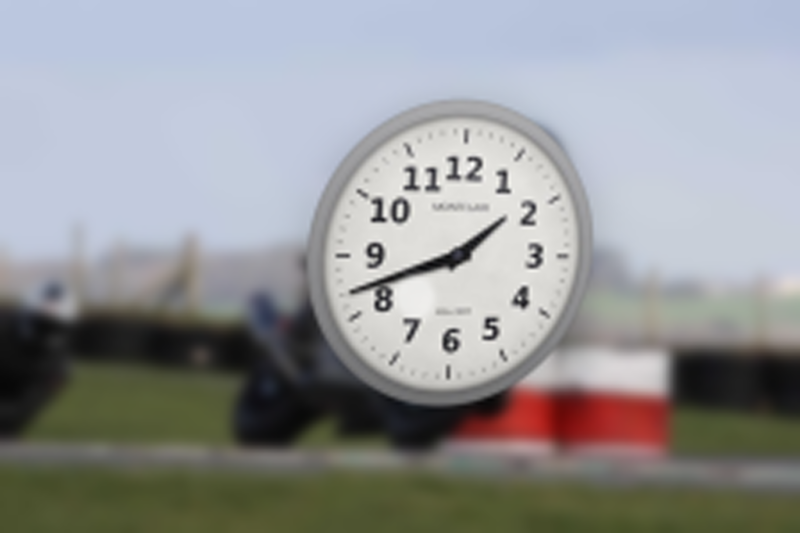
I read {"hour": 1, "minute": 42}
